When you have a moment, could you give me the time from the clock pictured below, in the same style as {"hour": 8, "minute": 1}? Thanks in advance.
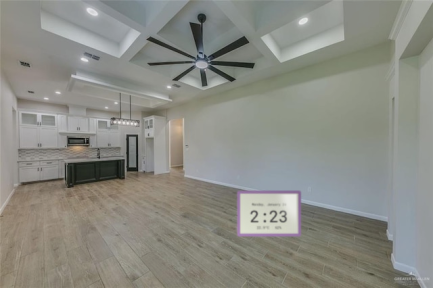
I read {"hour": 2, "minute": 23}
